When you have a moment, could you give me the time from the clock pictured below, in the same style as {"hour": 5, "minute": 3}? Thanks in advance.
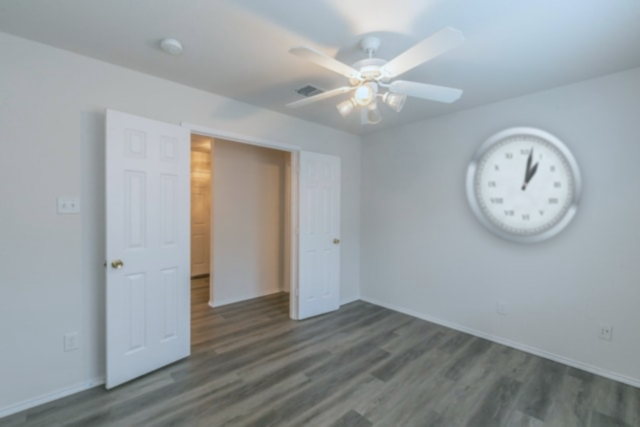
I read {"hour": 1, "minute": 2}
